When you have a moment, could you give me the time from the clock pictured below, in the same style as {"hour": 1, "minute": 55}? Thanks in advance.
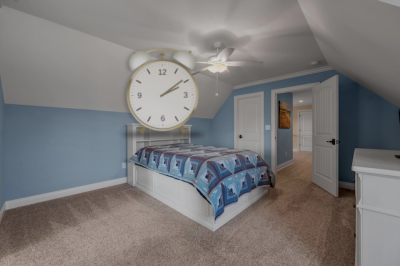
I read {"hour": 2, "minute": 9}
